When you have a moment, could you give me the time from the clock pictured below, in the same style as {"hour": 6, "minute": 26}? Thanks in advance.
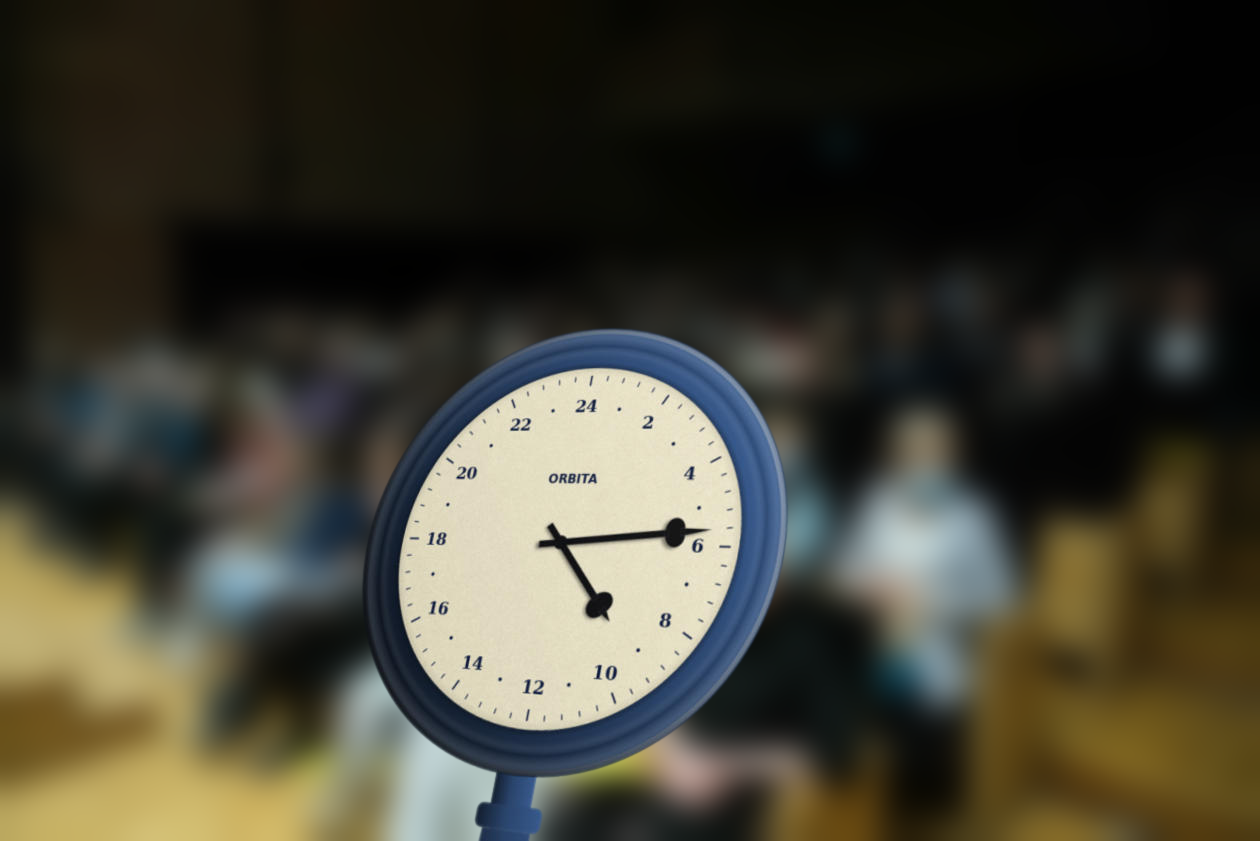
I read {"hour": 9, "minute": 14}
